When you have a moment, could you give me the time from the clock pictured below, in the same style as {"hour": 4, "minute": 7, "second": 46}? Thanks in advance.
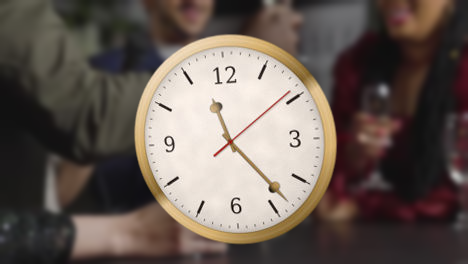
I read {"hour": 11, "minute": 23, "second": 9}
